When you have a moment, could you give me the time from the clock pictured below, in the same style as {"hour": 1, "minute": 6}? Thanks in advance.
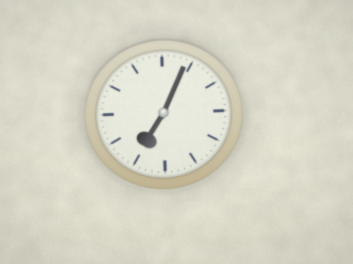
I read {"hour": 7, "minute": 4}
